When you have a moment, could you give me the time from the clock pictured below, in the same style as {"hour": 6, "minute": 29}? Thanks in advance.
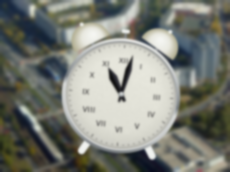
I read {"hour": 11, "minute": 2}
